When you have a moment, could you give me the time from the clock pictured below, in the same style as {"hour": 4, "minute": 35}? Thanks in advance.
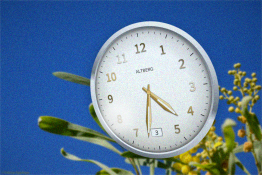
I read {"hour": 4, "minute": 32}
